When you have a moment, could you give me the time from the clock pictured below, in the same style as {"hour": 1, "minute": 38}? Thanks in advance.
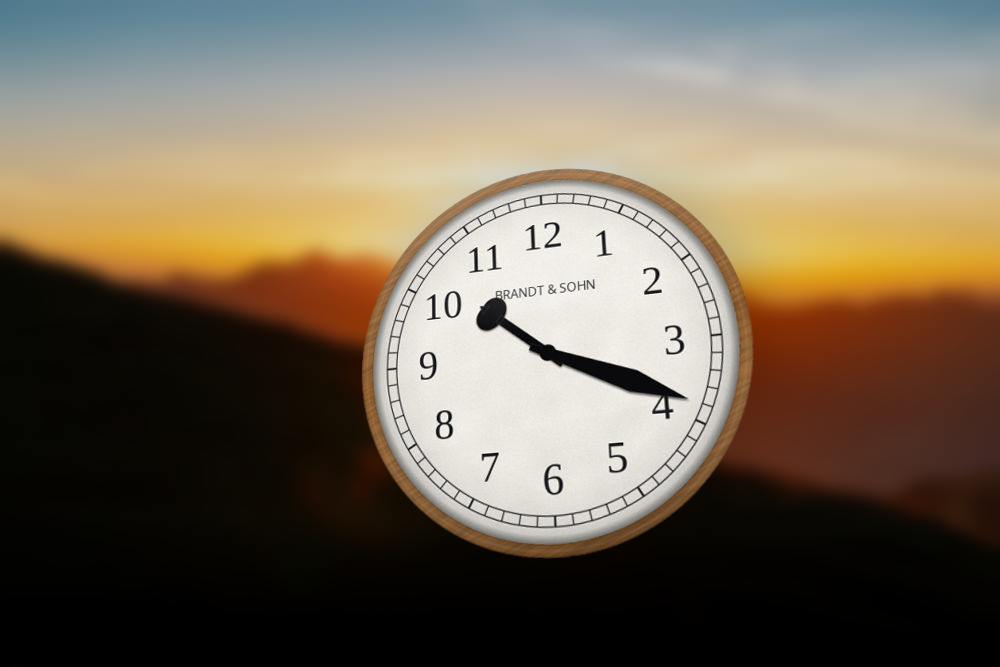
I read {"hour": 10, "minute": 19}
